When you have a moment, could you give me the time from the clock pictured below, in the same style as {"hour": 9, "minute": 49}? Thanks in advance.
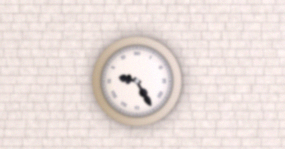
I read {"hour": 9, "minute": 25}
